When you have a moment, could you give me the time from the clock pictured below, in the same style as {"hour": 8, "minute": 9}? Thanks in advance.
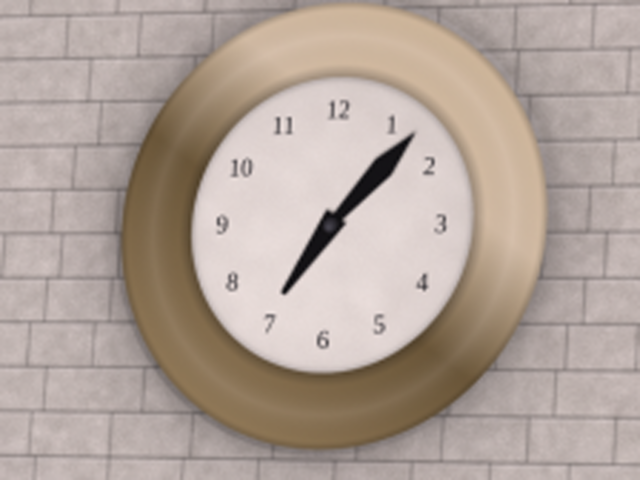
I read {"hour": 7, "minute": 7}
